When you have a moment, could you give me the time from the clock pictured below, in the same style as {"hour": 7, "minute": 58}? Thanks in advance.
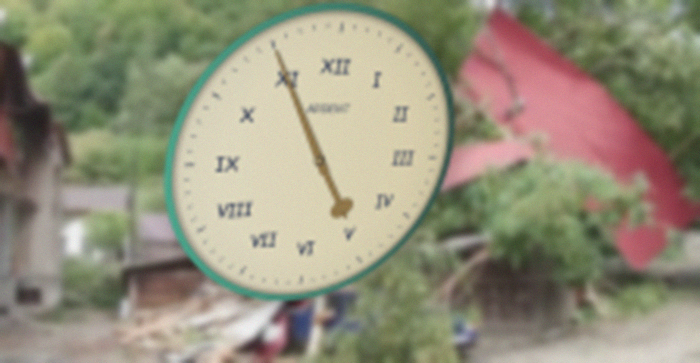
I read {"hour": 4, "minute": 55}
